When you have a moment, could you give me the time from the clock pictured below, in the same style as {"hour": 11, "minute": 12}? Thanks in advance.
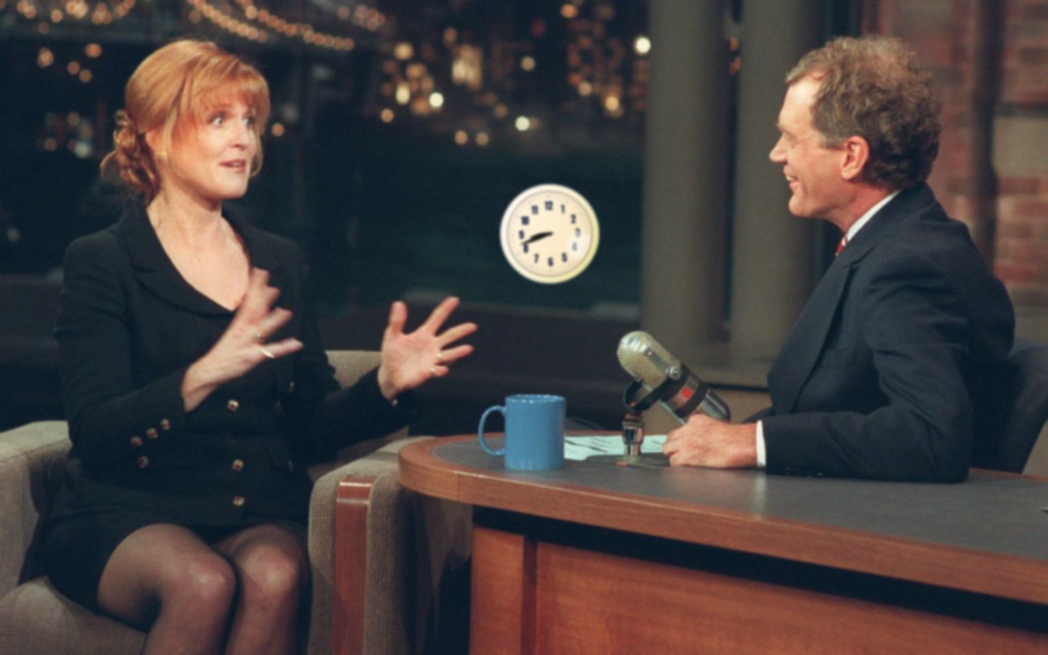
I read {"hour": 8, "minute": 42}
